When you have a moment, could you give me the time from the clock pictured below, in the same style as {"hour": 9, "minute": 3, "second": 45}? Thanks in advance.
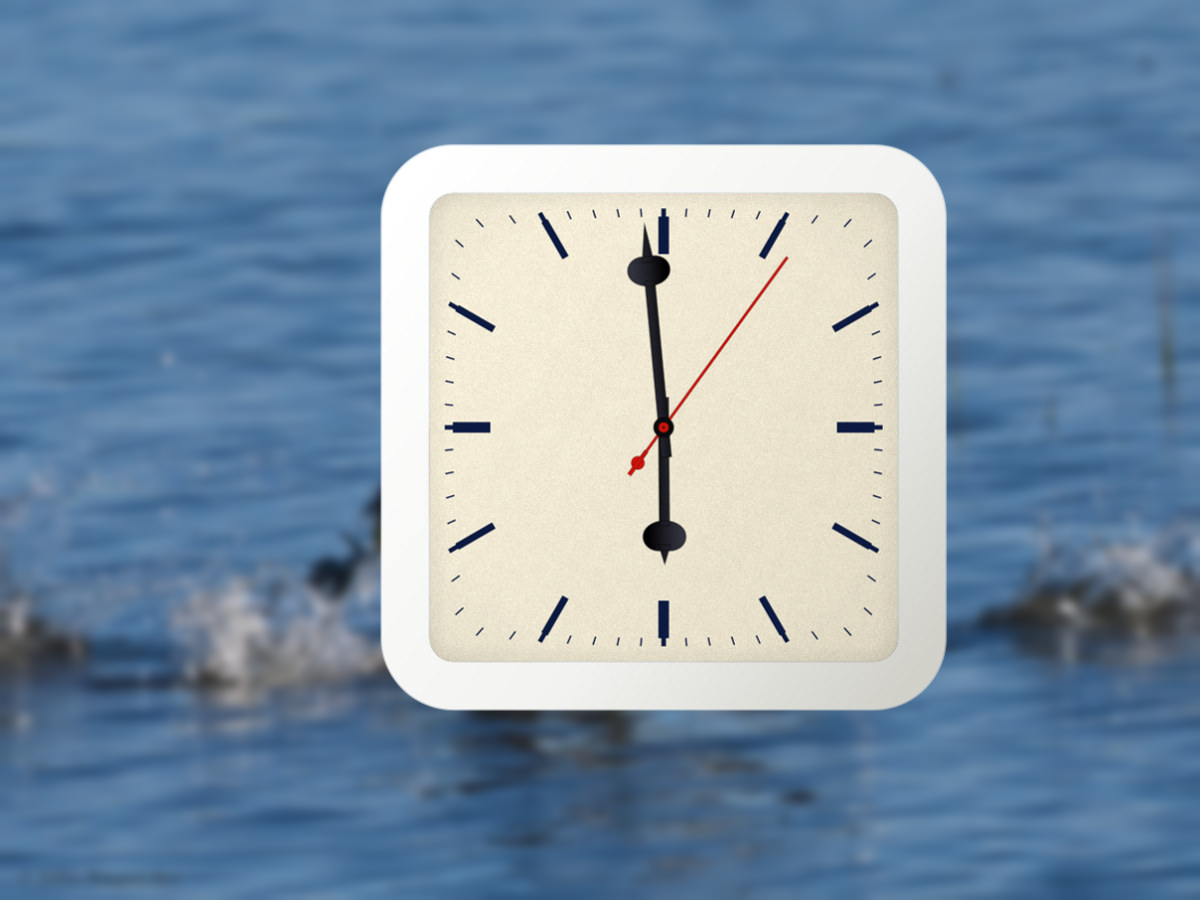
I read {"hour": 5, "minute": 59, "second": 6}
